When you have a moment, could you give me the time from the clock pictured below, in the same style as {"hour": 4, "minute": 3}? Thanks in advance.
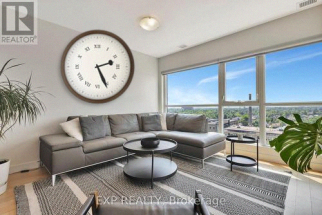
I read {"hour": 2, "minute": 26}
